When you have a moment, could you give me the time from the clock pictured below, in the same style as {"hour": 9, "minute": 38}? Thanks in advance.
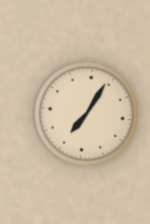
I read {"hour": 7, "minute": 4}
